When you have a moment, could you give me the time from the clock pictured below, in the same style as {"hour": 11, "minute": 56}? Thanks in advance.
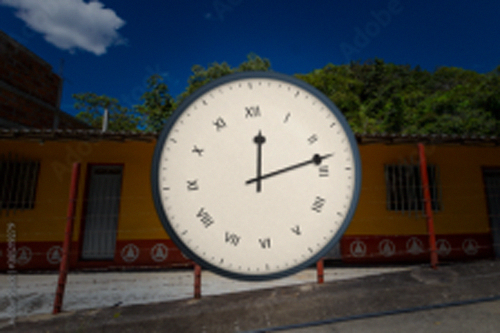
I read {"hour": 12, "minute": 13}
